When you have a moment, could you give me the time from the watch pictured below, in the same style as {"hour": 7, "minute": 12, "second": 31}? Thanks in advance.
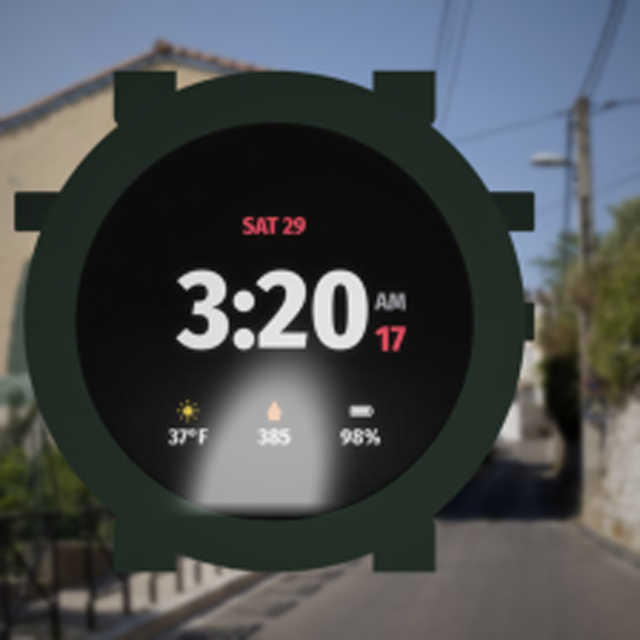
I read {"hour": 3, "minute": 20, "second": 17}
